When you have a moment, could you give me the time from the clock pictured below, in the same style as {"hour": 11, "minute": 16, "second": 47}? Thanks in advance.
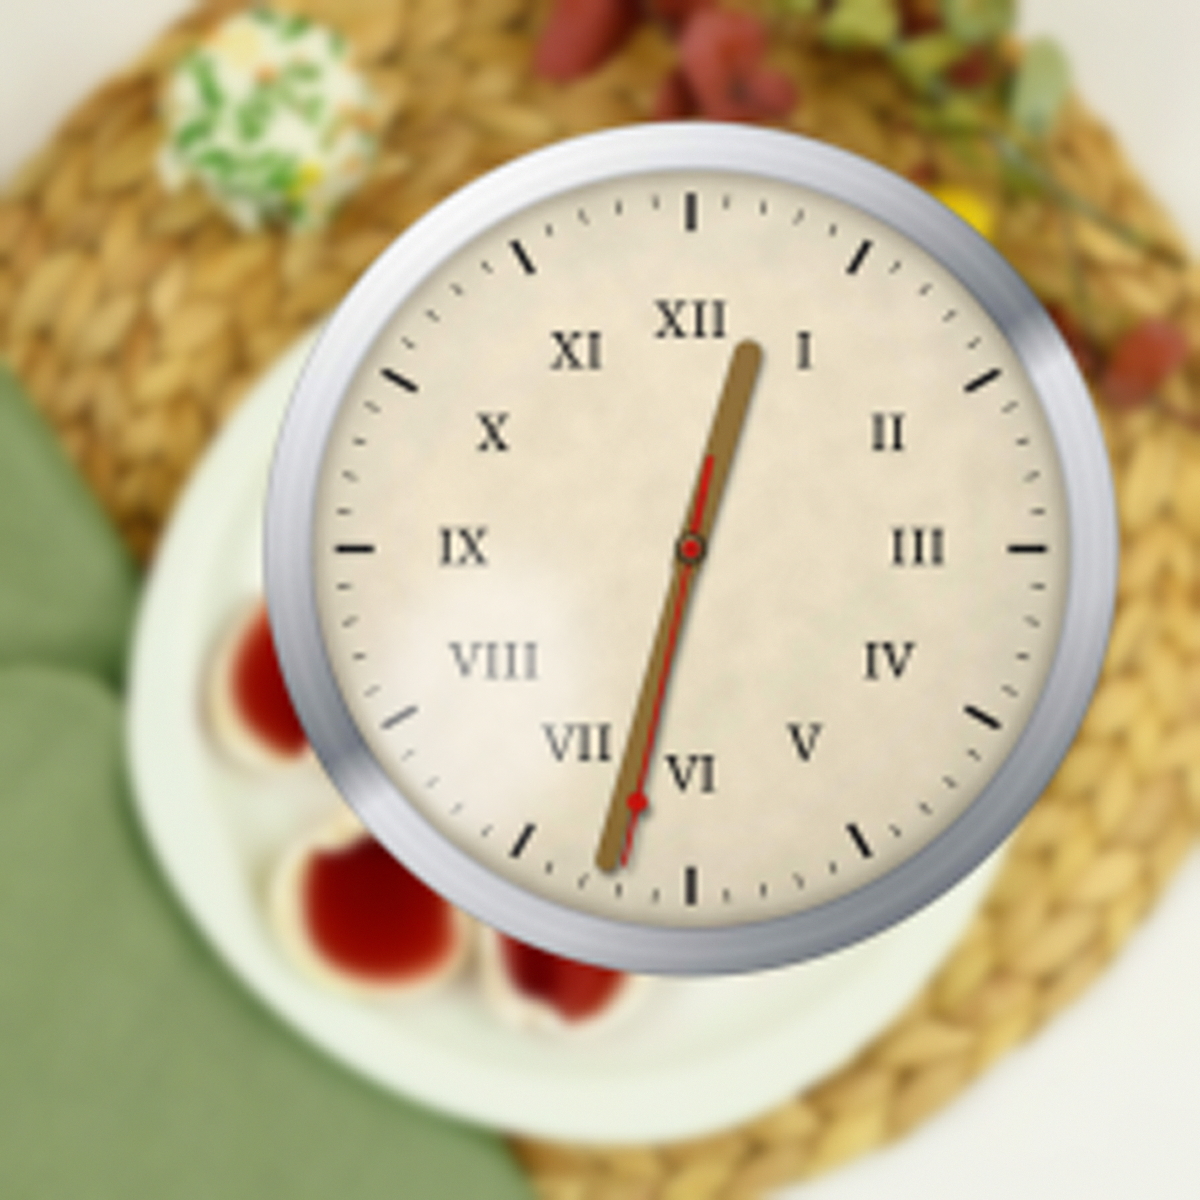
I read {"hour": 12, "minute": 32, "second": 32}
